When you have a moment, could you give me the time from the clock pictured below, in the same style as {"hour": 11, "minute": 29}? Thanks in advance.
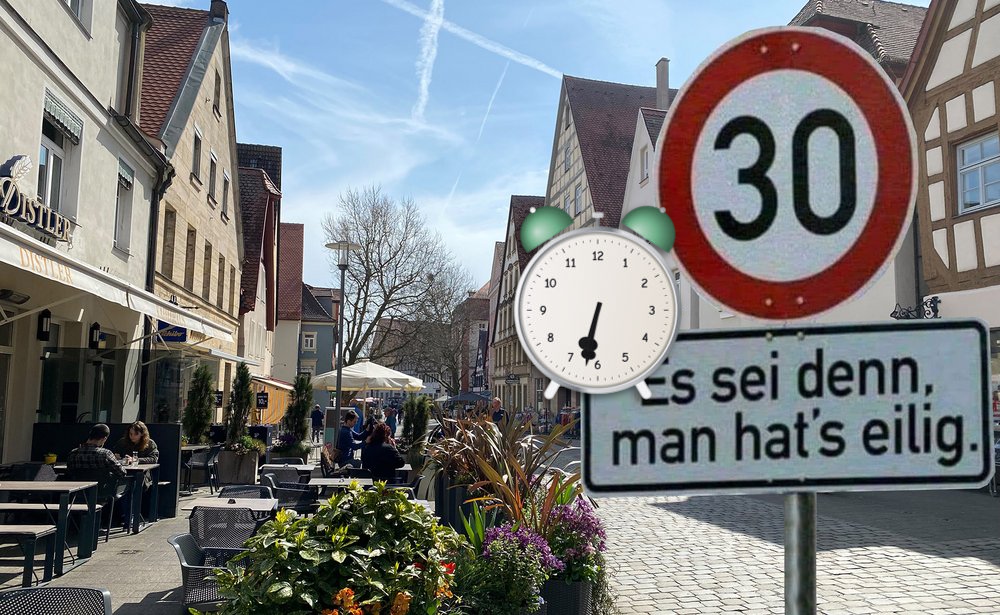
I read {"hour": 6, "minute": 32}
